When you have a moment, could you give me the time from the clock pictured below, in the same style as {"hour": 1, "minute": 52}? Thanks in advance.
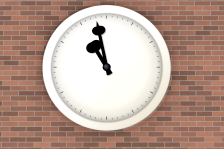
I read {"hour": 10, "minute": 58}
